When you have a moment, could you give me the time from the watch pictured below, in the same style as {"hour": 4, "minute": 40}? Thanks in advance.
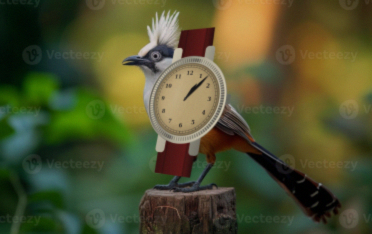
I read {"hour": 1, "minute": 7}
